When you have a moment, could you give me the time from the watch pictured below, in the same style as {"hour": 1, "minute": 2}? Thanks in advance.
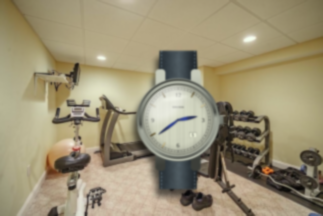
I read {"hour": 2, "minute": 39}
